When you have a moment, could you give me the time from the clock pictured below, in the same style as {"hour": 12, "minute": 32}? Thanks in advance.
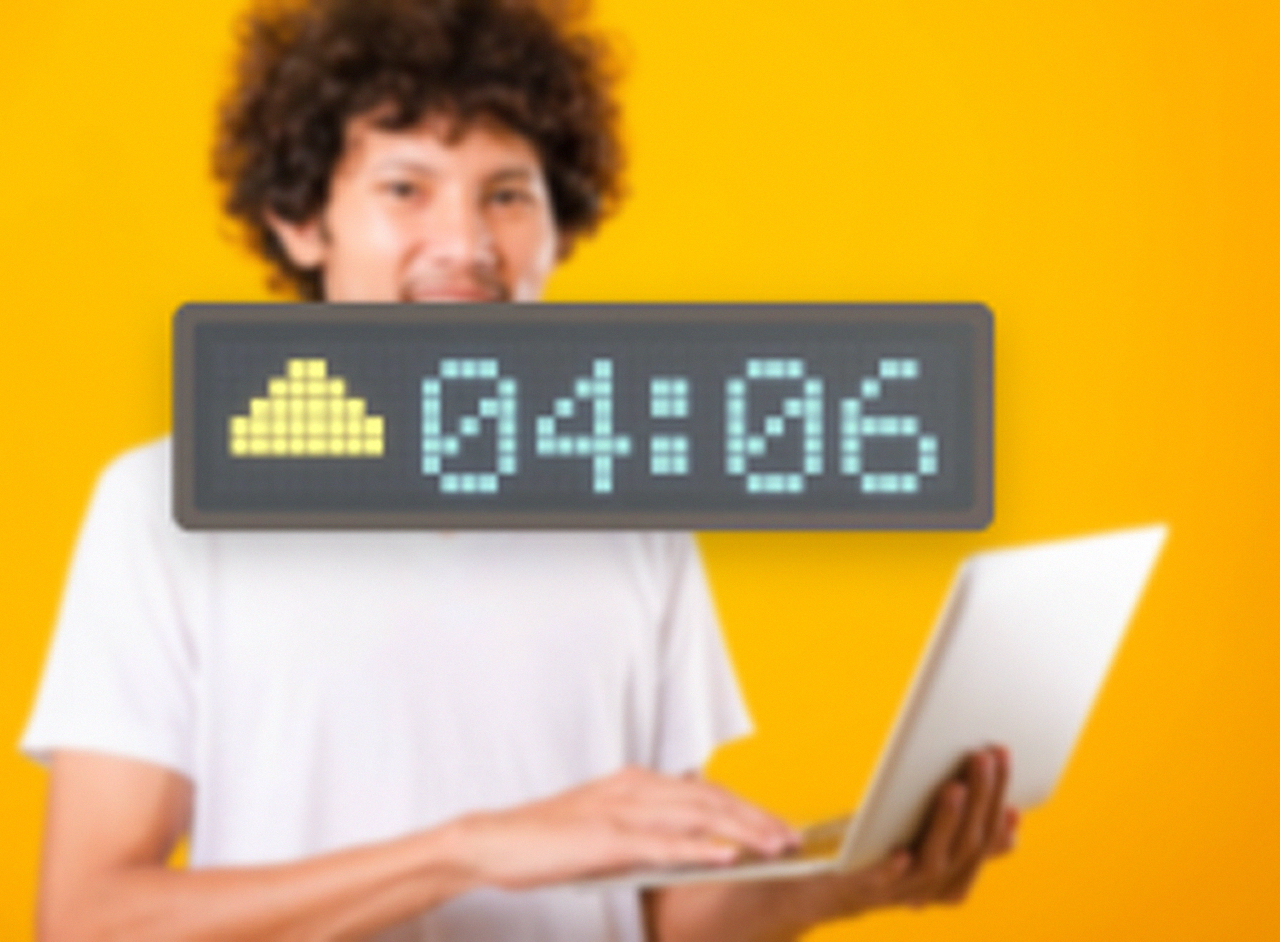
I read {"hour": 4, "minute": 6}
